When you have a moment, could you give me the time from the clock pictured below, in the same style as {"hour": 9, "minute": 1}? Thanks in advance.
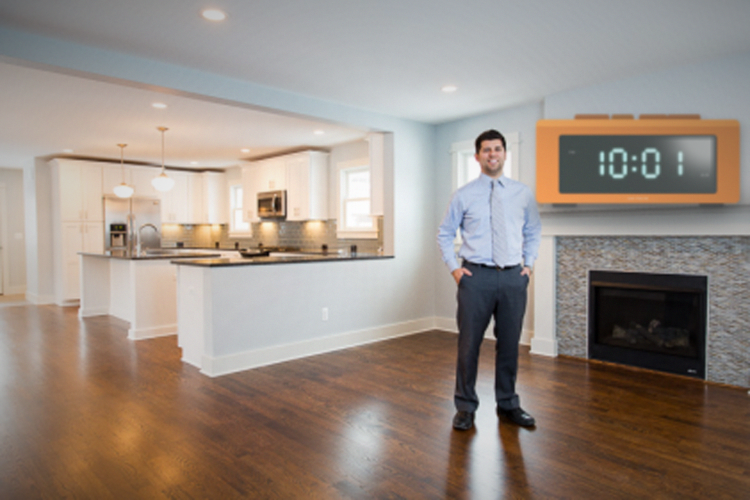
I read {"hour": 10, "minute": 1}
